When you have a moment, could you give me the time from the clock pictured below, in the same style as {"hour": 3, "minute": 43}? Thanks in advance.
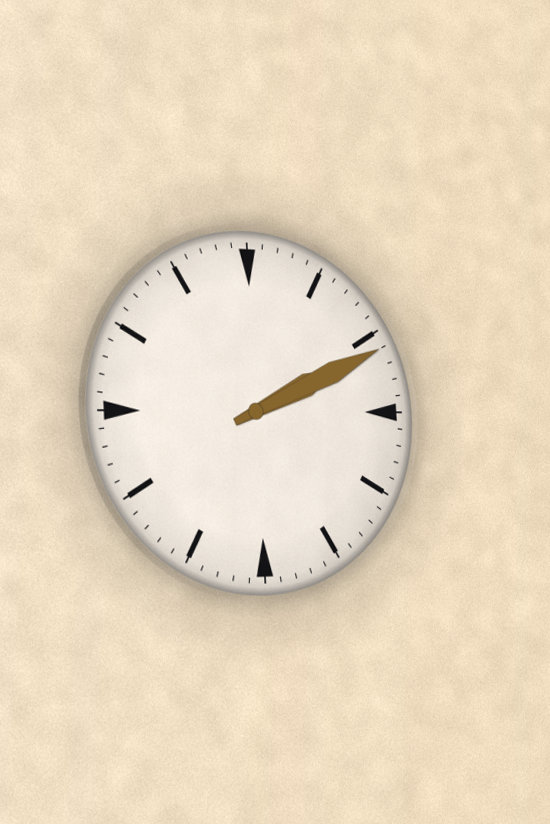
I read {"hour": 2, "minute": 11}
